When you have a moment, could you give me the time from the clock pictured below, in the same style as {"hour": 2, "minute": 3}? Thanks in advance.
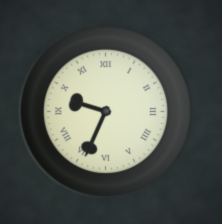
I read {"hour": 9, "minute": 34}
